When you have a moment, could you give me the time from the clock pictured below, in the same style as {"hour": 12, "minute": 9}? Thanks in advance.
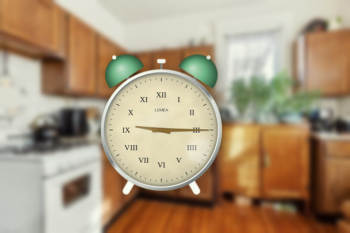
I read {"hour": 9, "minute": 15}
